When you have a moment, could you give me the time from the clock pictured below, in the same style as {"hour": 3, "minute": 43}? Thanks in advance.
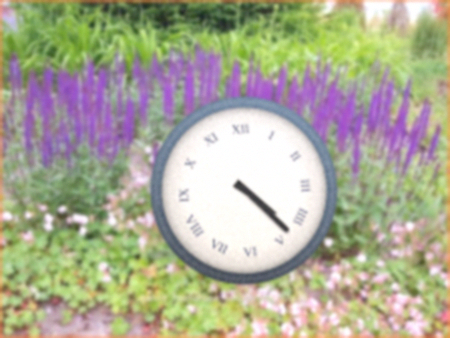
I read {"hour": 4, "minute": 23}
